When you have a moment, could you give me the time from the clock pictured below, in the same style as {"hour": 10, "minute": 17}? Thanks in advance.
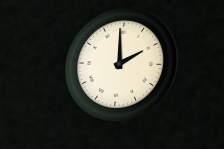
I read {"hour": 1, "minute": 59}
